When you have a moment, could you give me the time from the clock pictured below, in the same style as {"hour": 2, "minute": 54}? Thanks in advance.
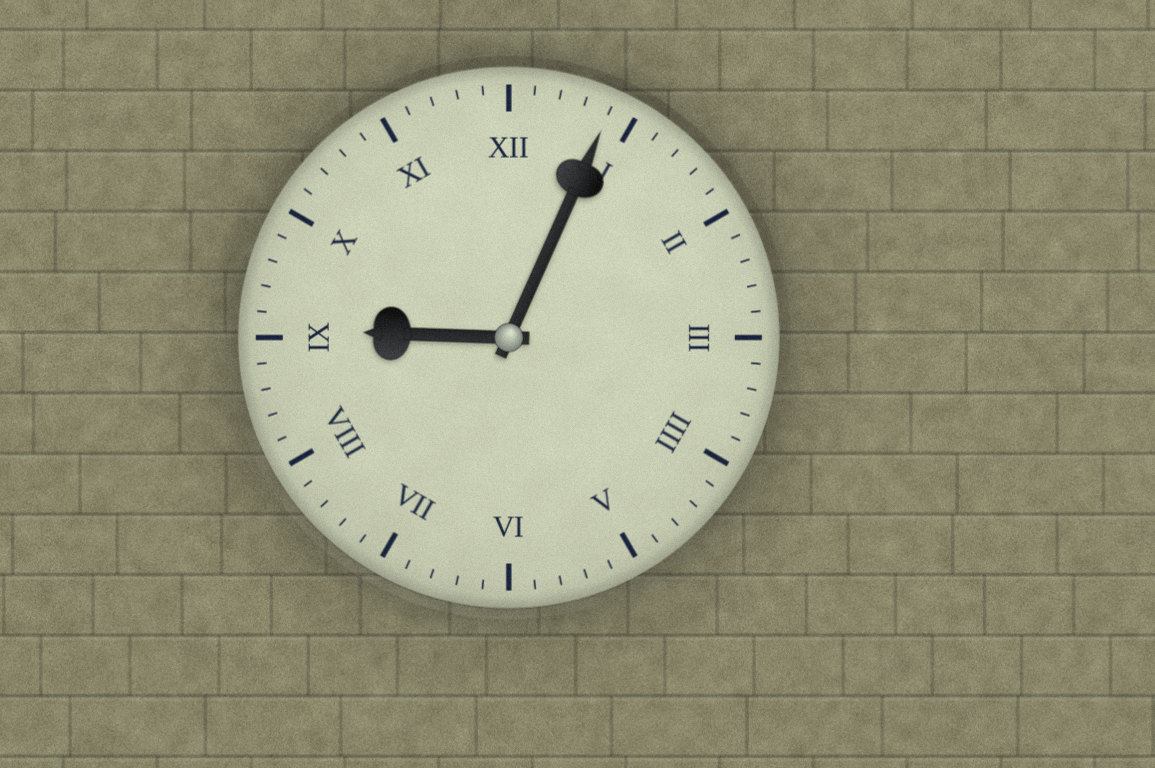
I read {"hour": 9, "minute": 4}
